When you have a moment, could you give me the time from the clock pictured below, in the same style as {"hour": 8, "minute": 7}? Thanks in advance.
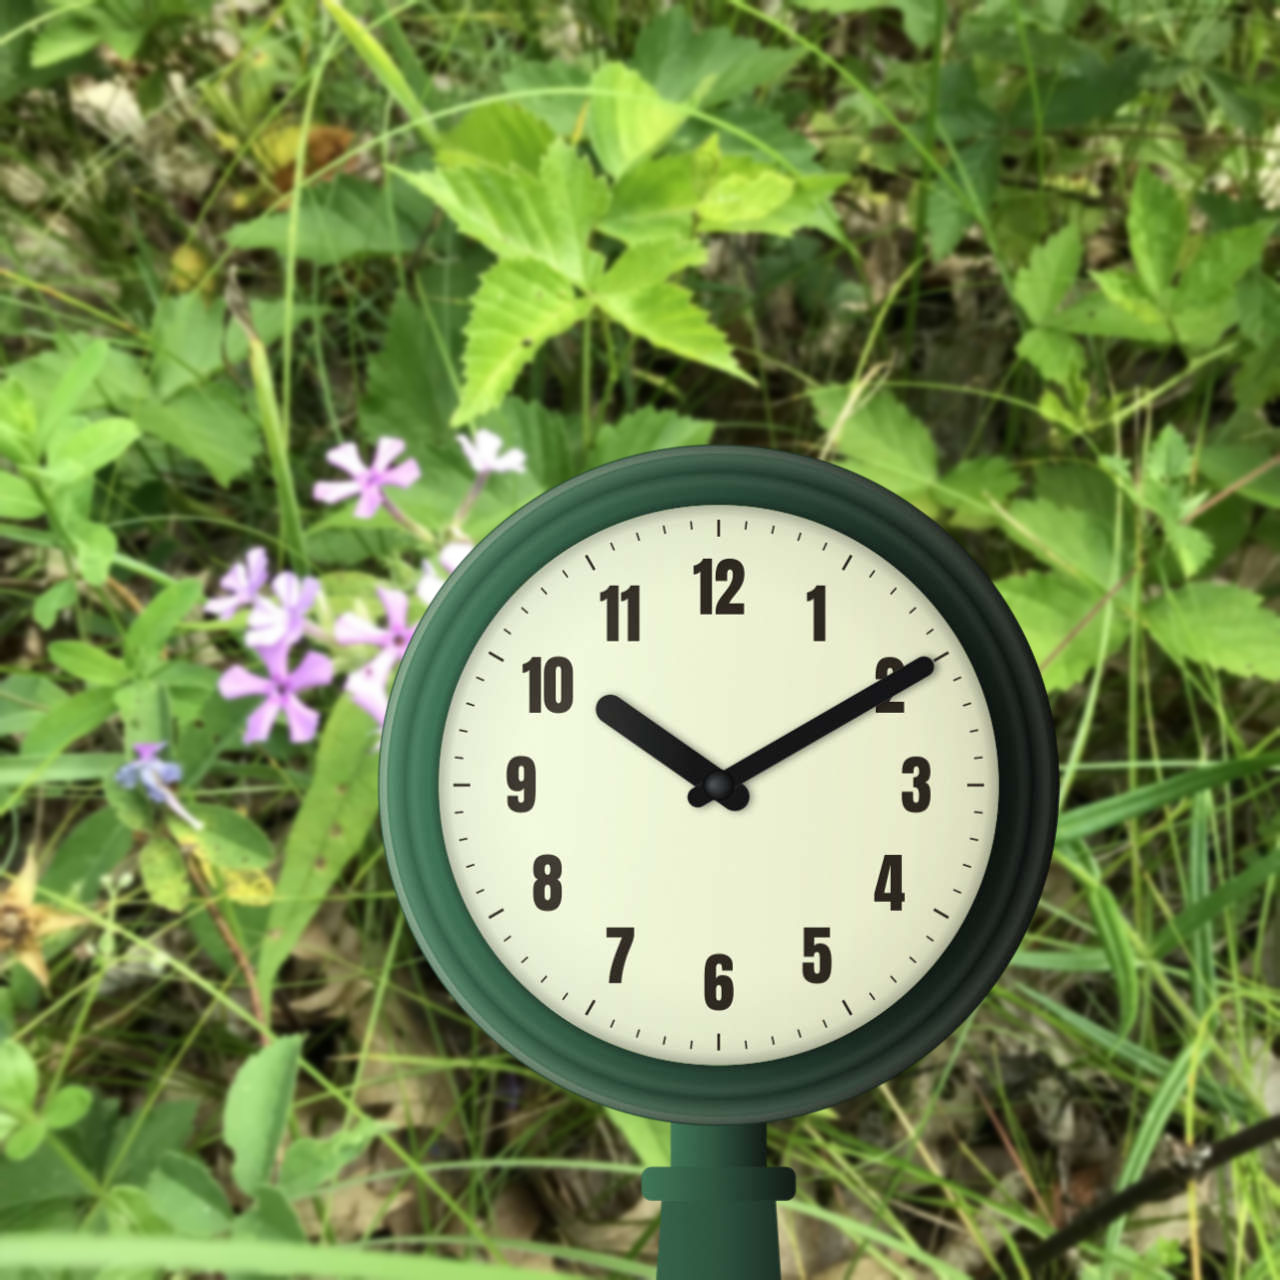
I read {"hour": 10, "minute": 10}
